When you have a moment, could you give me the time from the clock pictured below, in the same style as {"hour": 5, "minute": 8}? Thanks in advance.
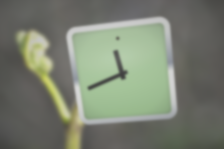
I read {"hour": 11, "minute": 42}
